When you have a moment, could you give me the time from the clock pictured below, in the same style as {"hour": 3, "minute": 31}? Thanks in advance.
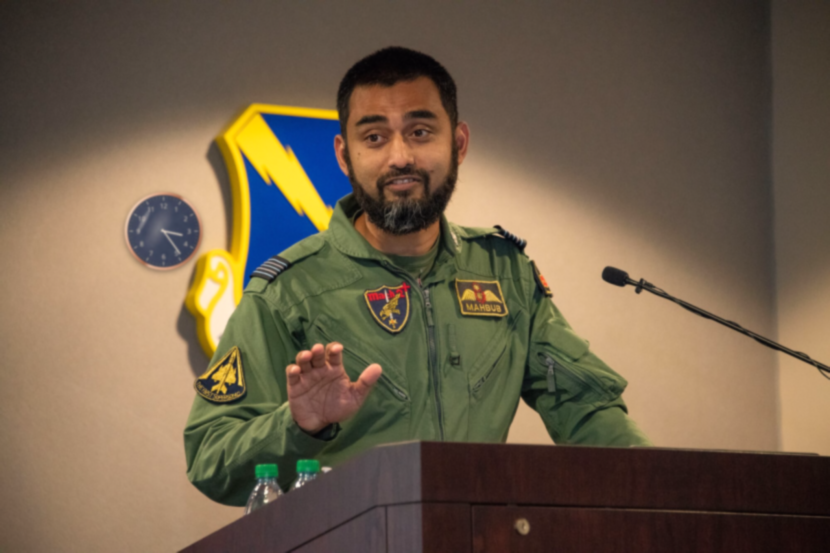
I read {"hour": 3, "minute": 24}
